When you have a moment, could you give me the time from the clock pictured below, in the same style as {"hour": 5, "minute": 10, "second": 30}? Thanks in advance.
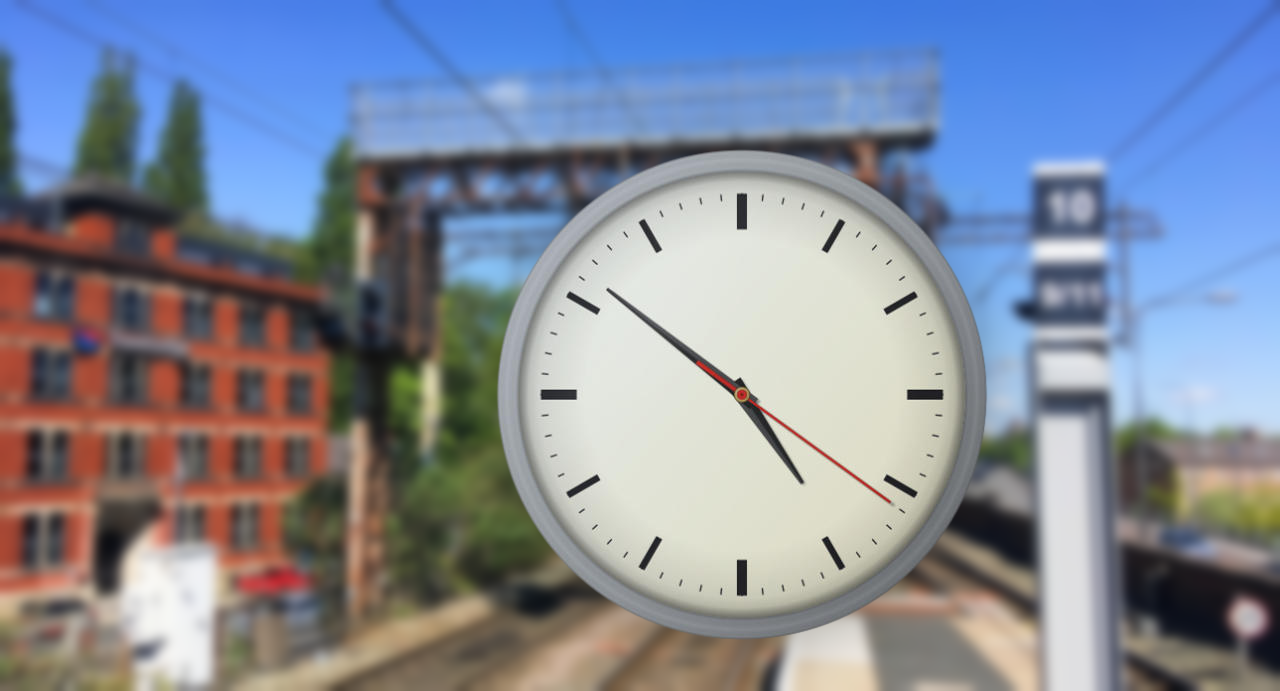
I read {"hour": 4, "minute": 51, "second": 21}
